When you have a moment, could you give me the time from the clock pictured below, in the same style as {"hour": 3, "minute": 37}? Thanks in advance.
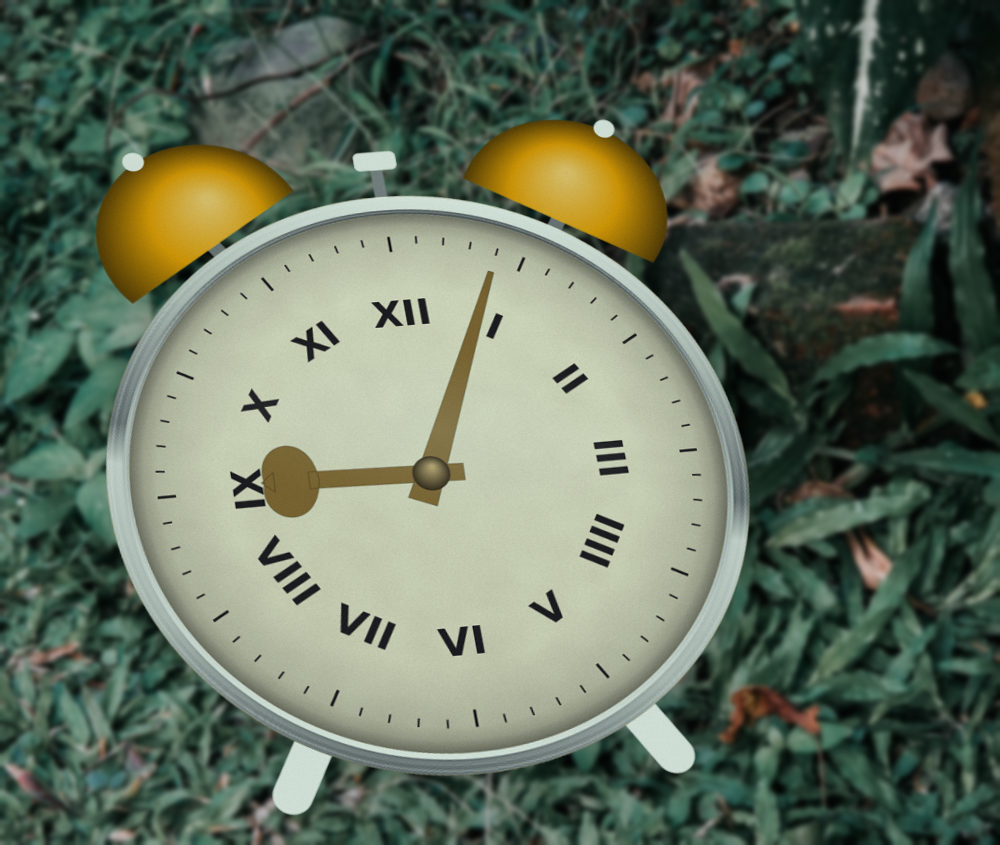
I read {"hour": 9, "minute": 4}
